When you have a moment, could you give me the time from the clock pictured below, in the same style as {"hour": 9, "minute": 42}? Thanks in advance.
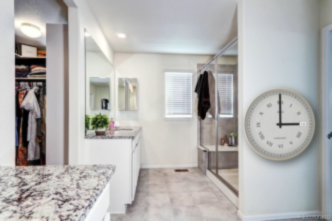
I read {"hour": 3, "minute": 0}
